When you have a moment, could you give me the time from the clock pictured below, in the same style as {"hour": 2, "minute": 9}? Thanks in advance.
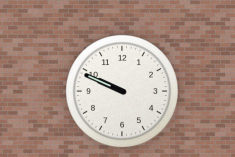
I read {"hour": 9, "minute": 49}
